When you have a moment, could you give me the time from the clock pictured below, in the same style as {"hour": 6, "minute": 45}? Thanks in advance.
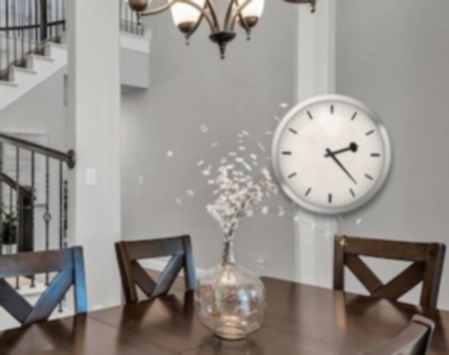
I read {"hour": 2, "minute": 23}
